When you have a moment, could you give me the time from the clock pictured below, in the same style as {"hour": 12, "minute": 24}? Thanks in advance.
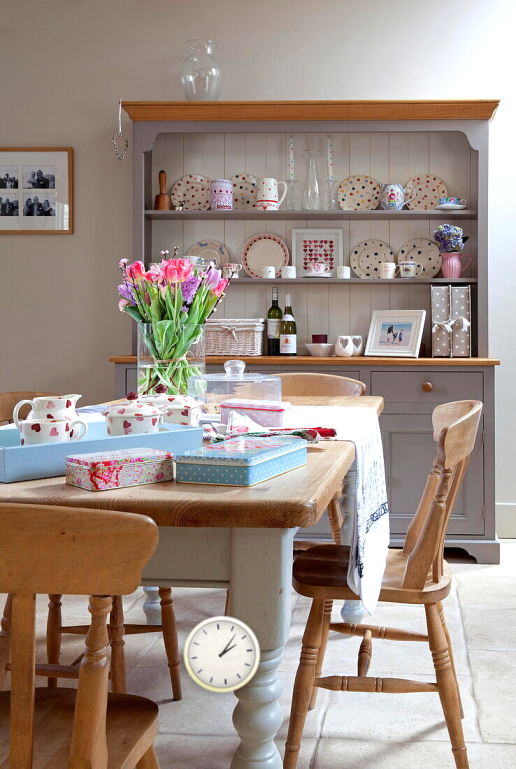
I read {"hour": 2, "minute": 7}
